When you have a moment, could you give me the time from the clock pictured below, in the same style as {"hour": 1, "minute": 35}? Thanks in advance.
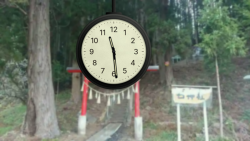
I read {"hour": 11, "minute": 29}
